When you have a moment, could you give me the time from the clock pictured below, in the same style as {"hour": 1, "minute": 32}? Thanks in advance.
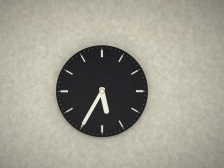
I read {"hour": 5, "minute": 35}
